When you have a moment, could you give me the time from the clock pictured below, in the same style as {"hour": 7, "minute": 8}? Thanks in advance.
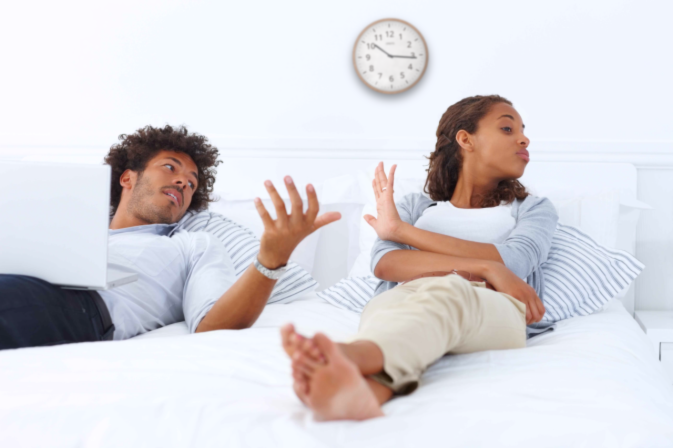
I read {"hour": 10, "minute": 16}
